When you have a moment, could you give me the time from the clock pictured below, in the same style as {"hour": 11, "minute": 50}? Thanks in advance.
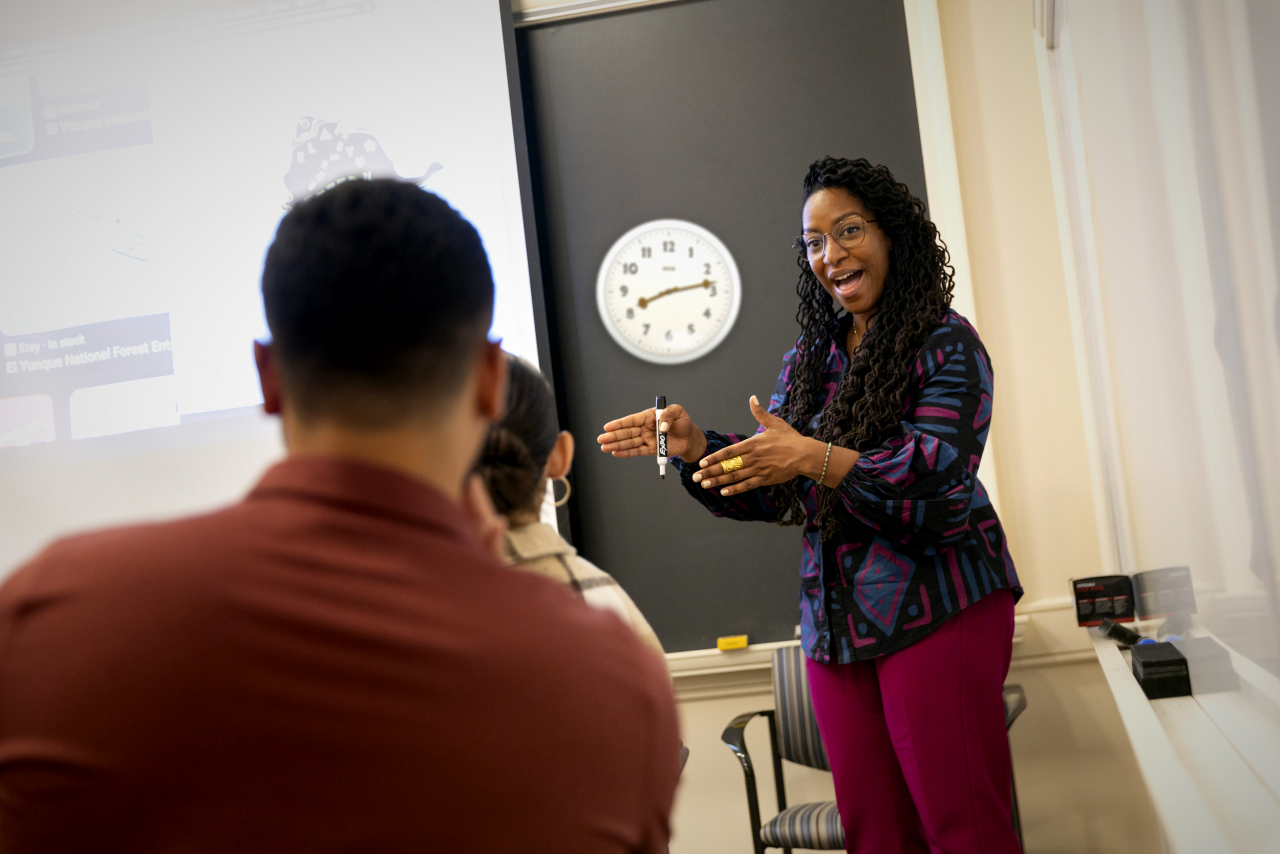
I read {"hour": 8, "minute": 13}
